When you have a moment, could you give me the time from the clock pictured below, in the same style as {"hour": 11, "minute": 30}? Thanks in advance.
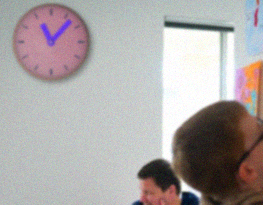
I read {"hour": 11, "minute": 7}
